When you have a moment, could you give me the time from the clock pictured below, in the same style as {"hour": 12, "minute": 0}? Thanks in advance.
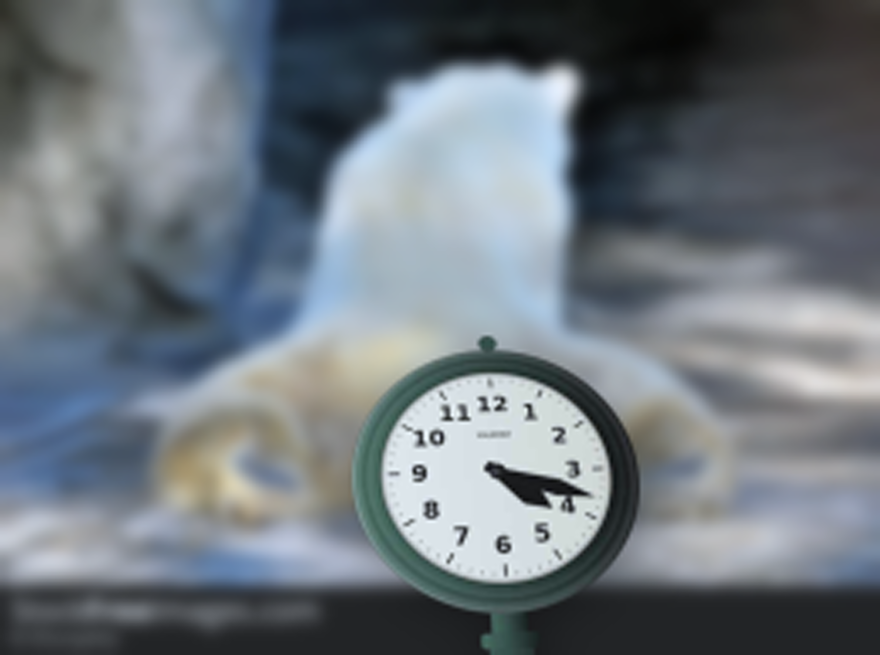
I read {"hour": 4, "minute": 18}
